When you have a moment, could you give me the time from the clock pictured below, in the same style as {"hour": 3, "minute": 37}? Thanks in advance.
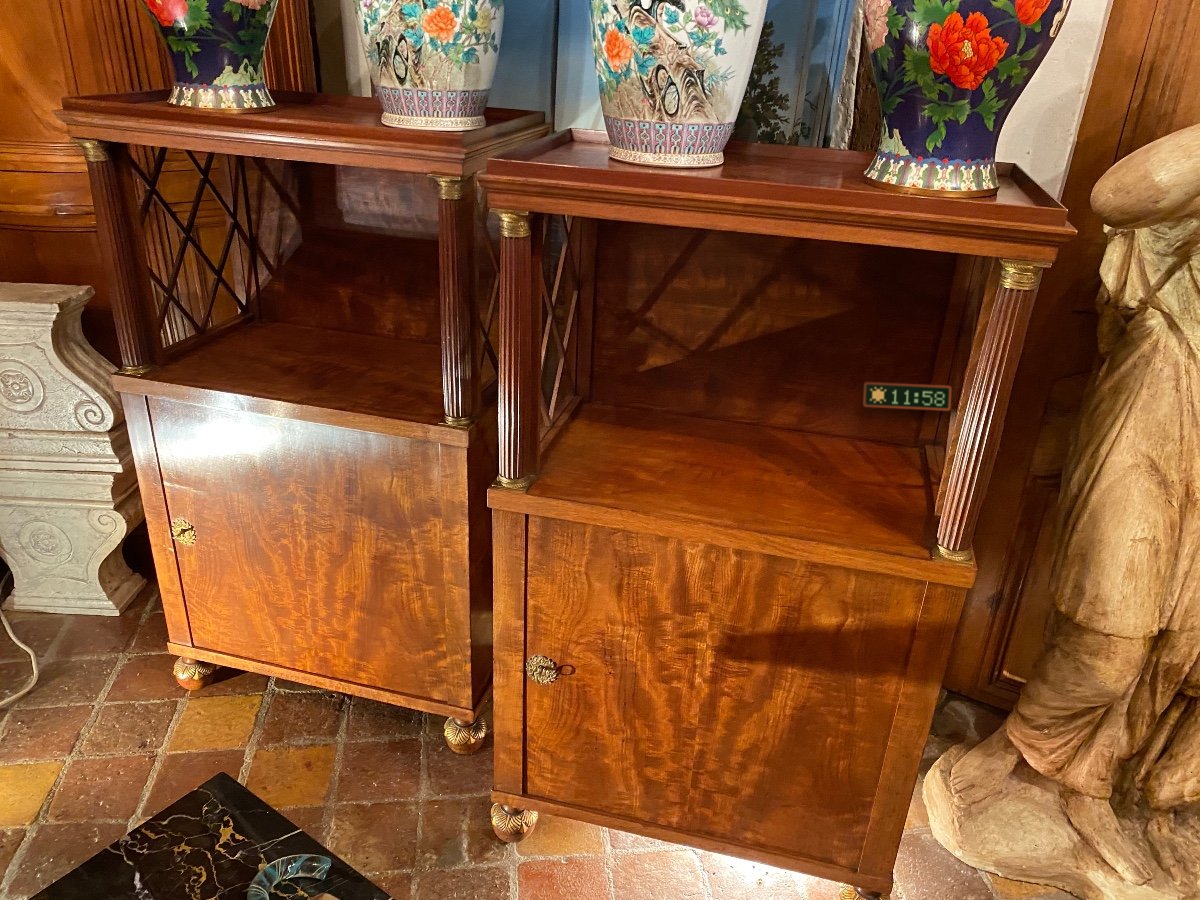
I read {"hour": 11, "minute": 58}
